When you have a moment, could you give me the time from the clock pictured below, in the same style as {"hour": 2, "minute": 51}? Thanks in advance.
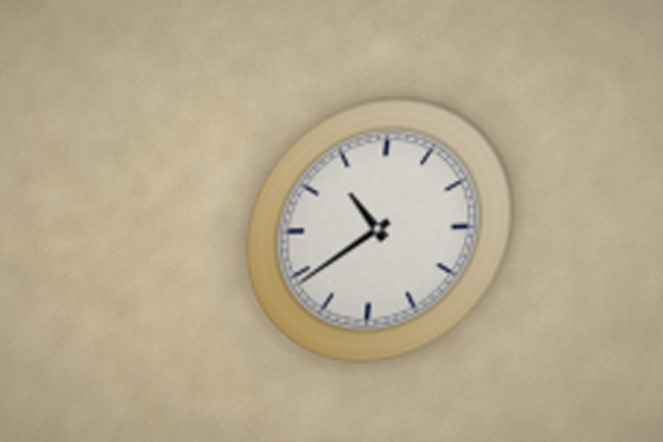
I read {"hour": 10, "minute": 39}
